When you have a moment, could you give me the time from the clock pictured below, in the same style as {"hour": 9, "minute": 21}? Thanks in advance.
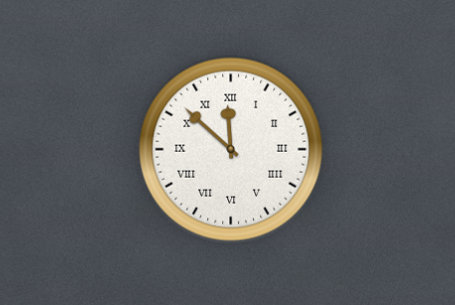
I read {"hour": 11, "minute": 52}
